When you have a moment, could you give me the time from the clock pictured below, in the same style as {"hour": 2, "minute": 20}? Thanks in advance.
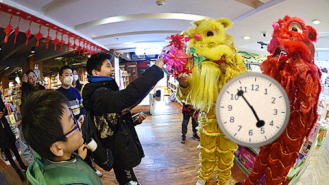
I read {"hour": 4, "minute": 53}
